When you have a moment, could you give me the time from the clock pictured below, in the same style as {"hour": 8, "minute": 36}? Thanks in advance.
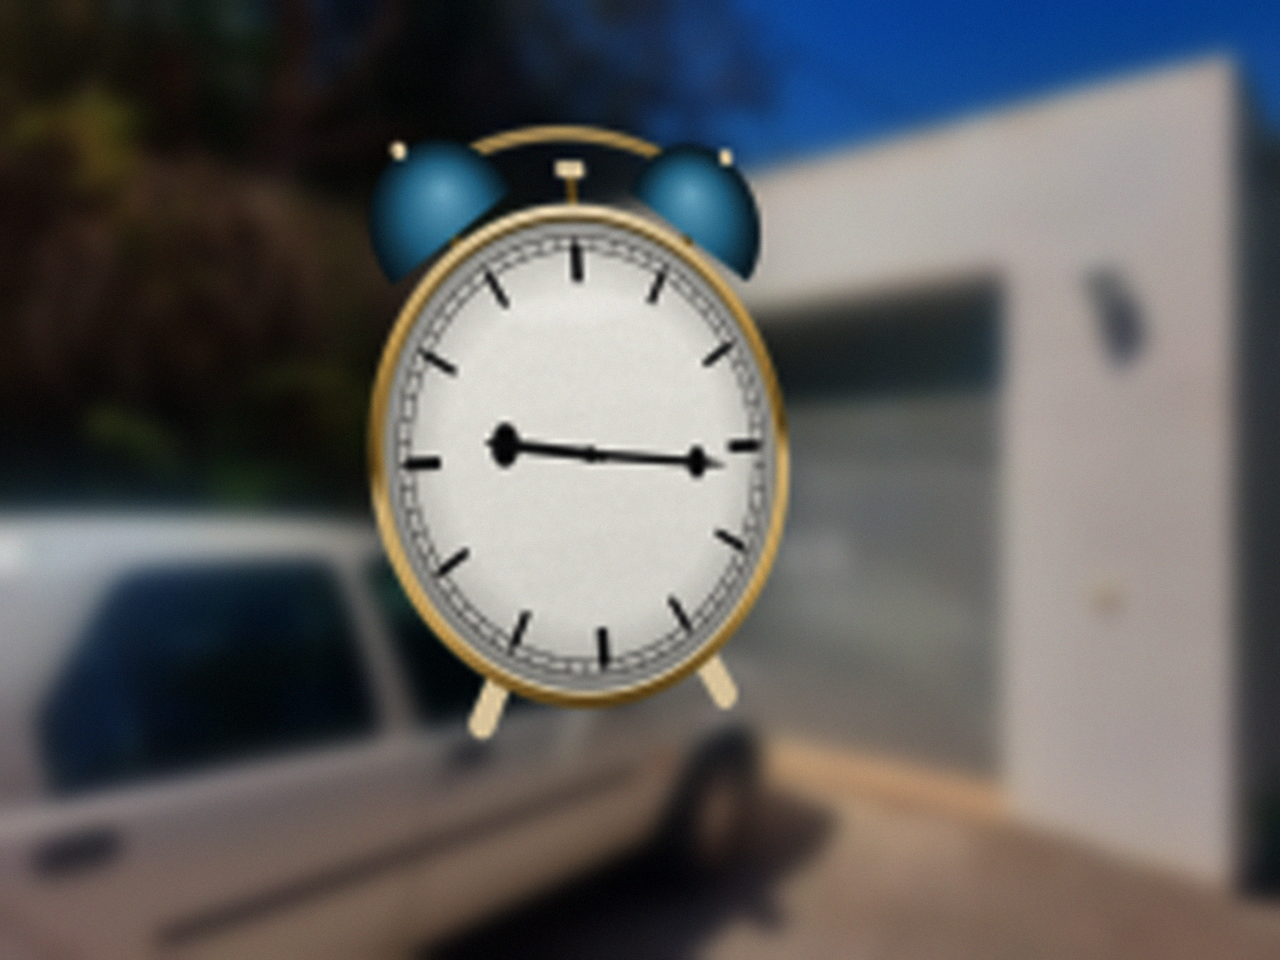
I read {"hour": 9, "minute": 16}
